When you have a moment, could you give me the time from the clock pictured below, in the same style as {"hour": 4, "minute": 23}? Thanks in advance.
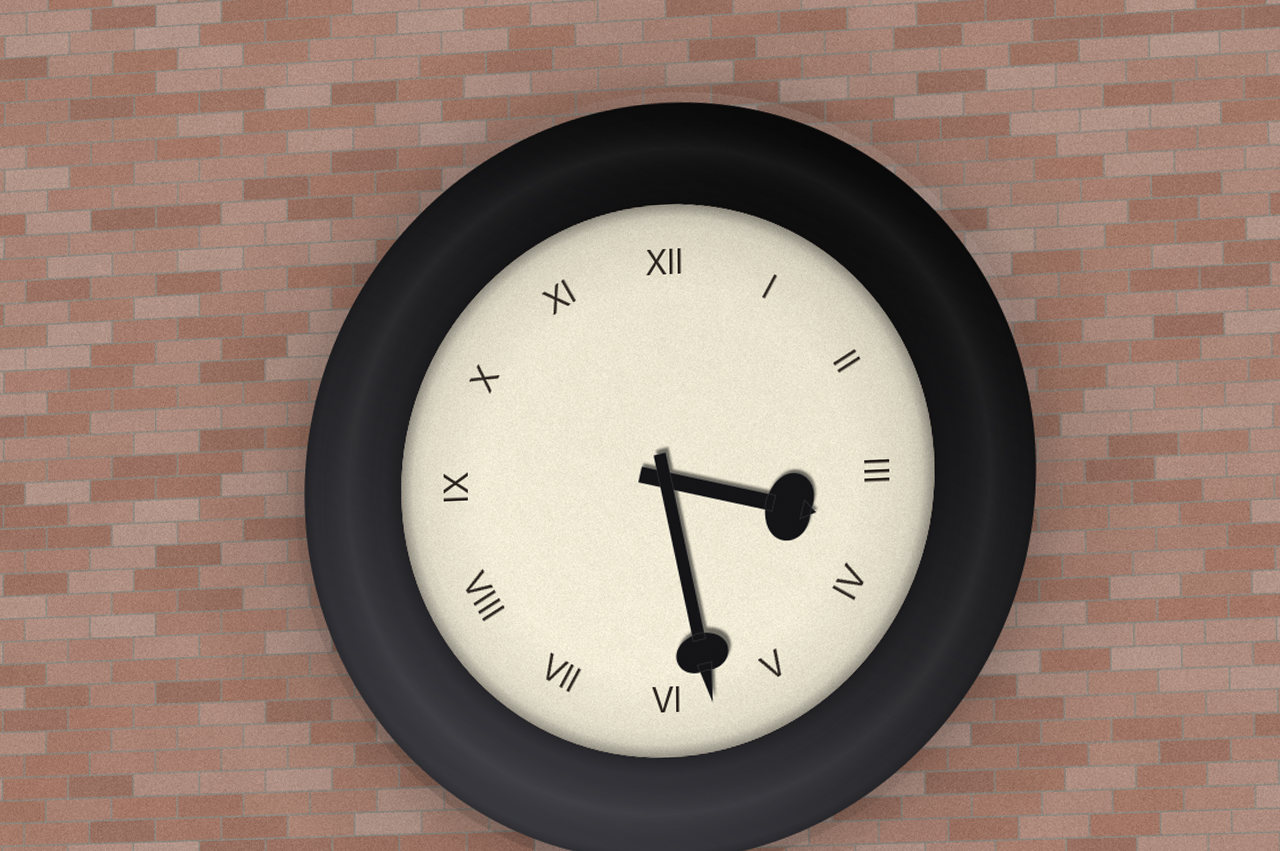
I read {"hour": 3, "minute": 28}
